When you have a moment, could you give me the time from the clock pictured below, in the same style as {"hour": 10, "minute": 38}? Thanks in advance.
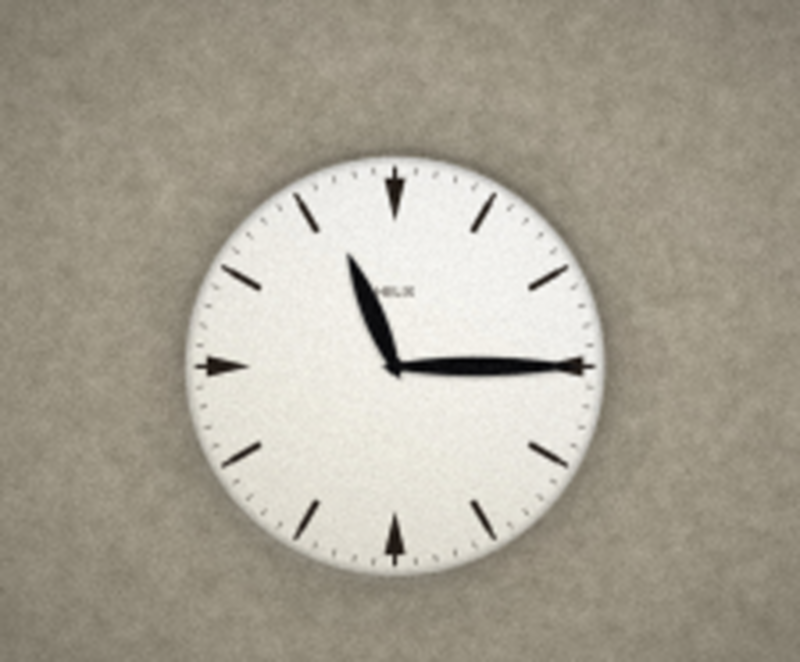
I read {"hour": 11, "minute": 15}
